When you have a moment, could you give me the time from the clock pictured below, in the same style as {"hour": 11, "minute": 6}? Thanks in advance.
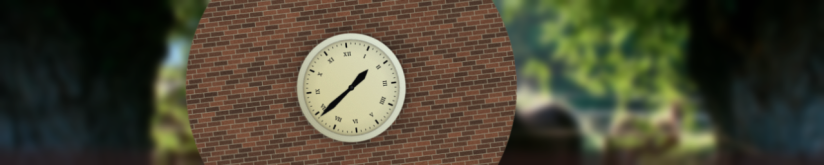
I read {"hour": 1, "minute": 39}
